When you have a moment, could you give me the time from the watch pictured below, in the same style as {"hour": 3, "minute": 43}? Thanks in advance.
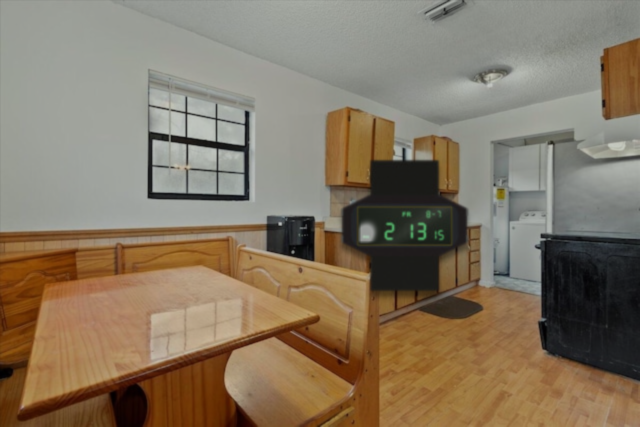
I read {"hour": 2, "minute": 13}
